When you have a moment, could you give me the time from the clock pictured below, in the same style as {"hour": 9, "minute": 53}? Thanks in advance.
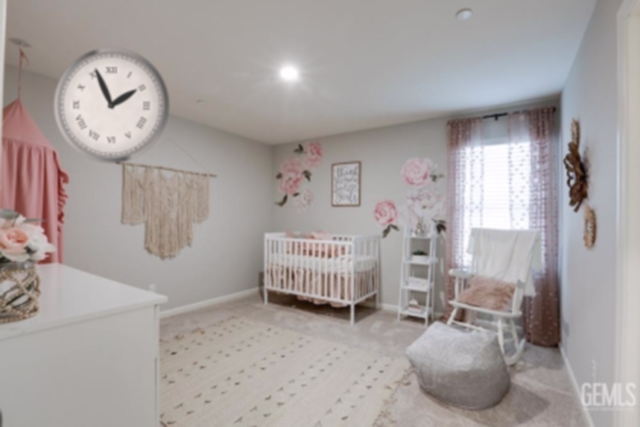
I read {"hour": 1, "minute": 56}
